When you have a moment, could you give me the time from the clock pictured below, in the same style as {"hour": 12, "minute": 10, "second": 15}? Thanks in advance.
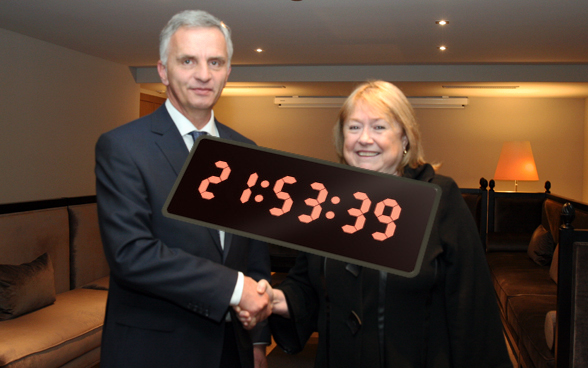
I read {"hour": 21, "minute": 53, "second": 39}
